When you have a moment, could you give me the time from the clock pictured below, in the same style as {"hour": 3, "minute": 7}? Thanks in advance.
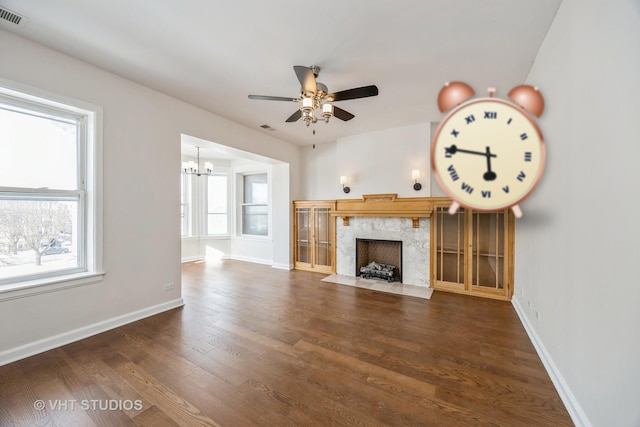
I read {"hour": 5, "minute": 46}
